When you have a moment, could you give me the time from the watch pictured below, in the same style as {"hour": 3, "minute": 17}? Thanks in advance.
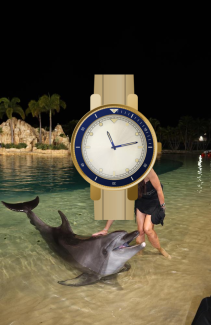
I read {"hour": 11, "minute": 13}
